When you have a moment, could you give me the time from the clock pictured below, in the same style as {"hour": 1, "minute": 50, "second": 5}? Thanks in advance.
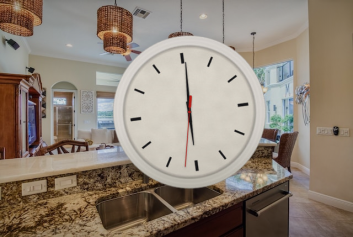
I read {"hour": 6, "minute": 0, "second": 32}
